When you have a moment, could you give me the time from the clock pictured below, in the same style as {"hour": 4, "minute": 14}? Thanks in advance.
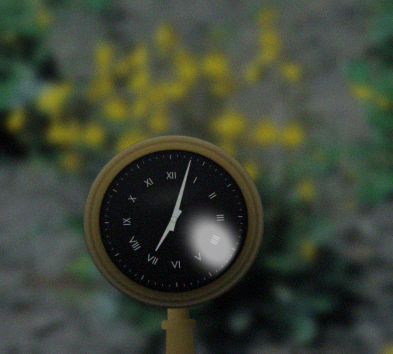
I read {"hour": 7, "minute": 3}
